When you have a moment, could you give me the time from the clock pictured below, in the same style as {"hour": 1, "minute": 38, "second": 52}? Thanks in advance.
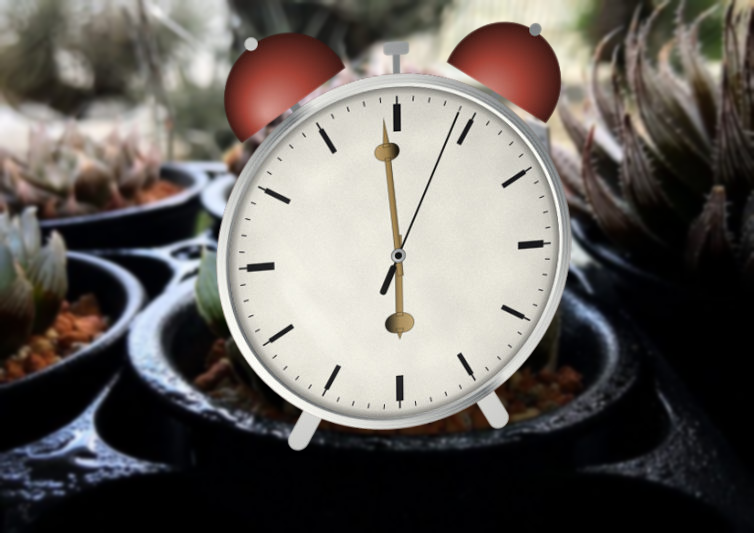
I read {"hour": 5, "minute": 59, "second": 4}
